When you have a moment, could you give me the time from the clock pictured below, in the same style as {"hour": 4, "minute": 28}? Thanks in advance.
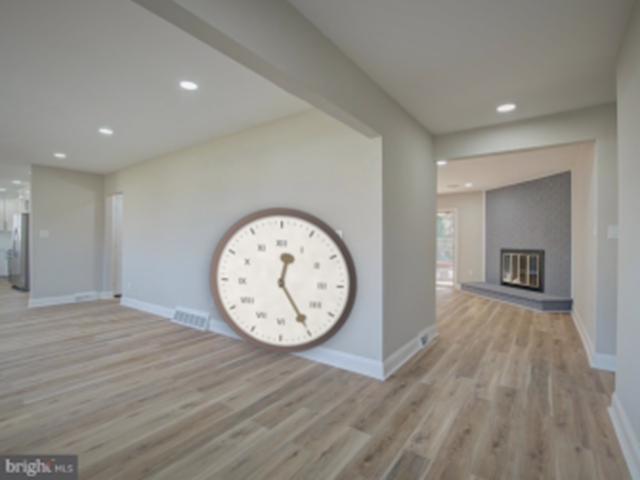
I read {"hour": 12, "minute": 25}
